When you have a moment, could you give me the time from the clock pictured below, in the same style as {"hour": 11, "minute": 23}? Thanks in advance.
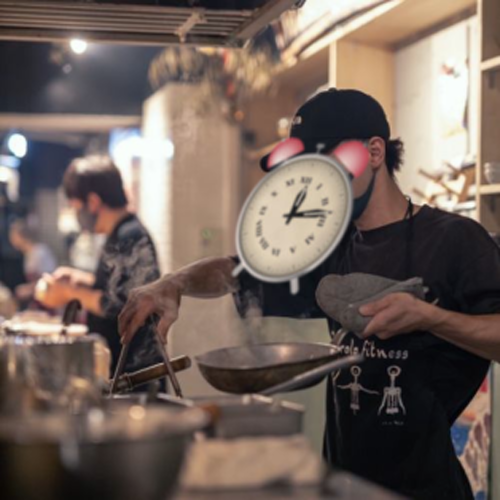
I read {"hour": 12, "minute": 13}
